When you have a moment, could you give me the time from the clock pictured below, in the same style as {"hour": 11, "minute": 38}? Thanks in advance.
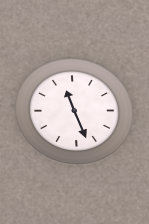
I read {"hour": 11, "minute": 27}
